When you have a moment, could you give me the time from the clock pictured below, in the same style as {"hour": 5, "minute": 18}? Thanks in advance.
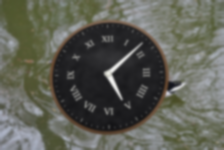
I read {"hour": 5, "minute": 8}
